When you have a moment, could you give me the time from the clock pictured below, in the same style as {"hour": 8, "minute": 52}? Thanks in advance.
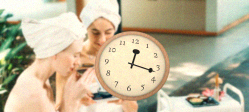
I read {"hour": 12, "minute": 17}
